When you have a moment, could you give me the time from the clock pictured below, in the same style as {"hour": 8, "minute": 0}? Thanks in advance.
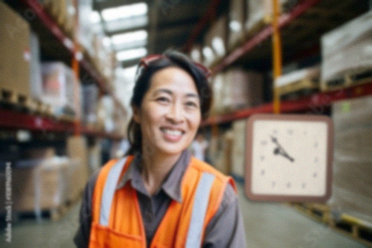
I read {"hour": 9, "minute": 53}
